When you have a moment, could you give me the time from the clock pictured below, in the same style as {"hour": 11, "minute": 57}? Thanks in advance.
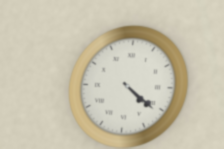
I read {"hour": 4, "minute": 21}
